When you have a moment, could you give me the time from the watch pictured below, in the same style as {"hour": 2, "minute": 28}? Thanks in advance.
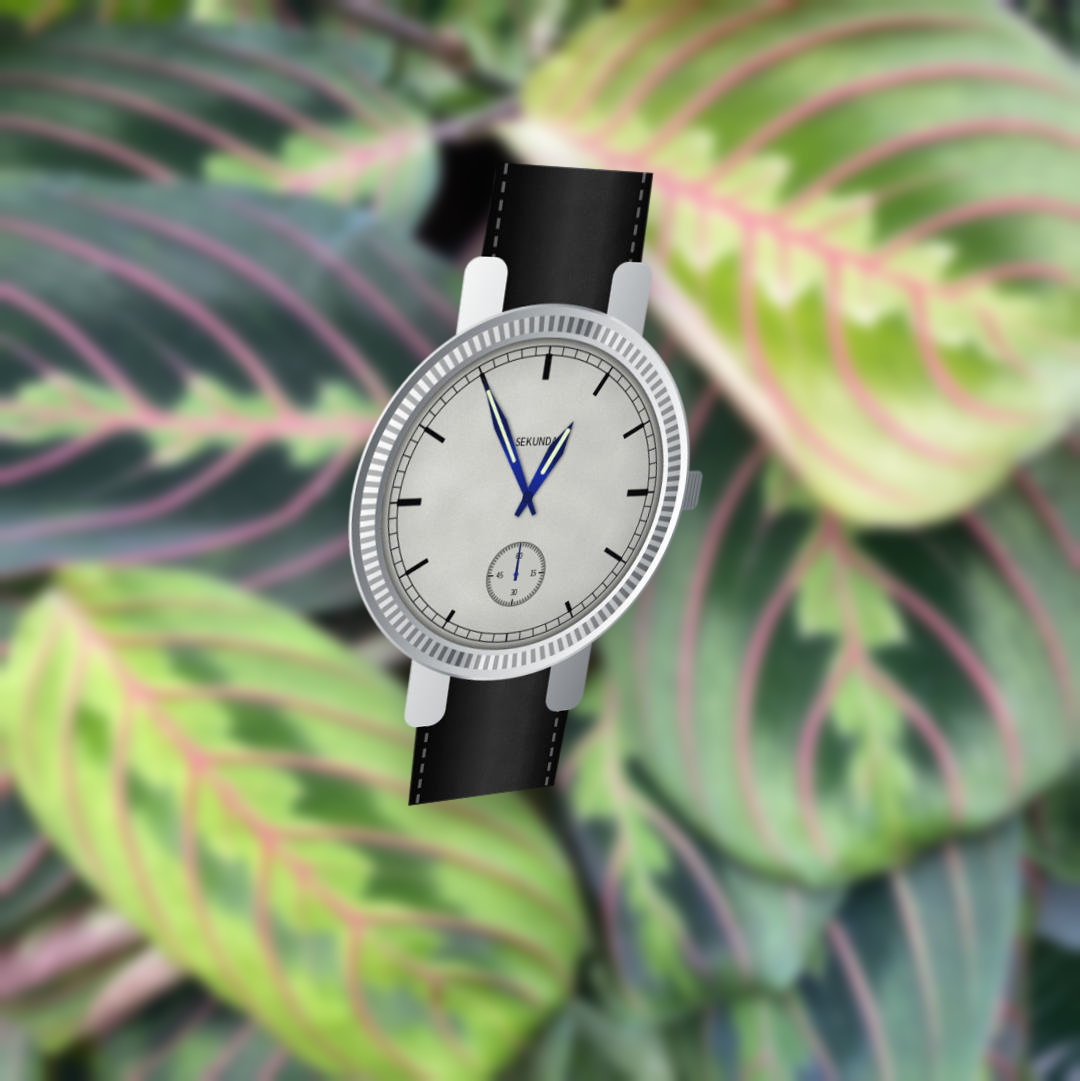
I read {"hour": 12, "minute": 55}
